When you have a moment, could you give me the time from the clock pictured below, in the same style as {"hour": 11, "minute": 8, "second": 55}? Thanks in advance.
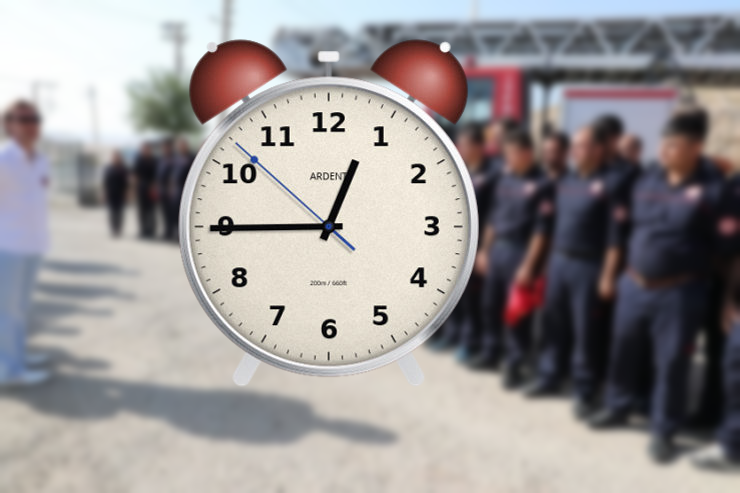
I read {"hour": 12, "minute": 44, "second": 52}
